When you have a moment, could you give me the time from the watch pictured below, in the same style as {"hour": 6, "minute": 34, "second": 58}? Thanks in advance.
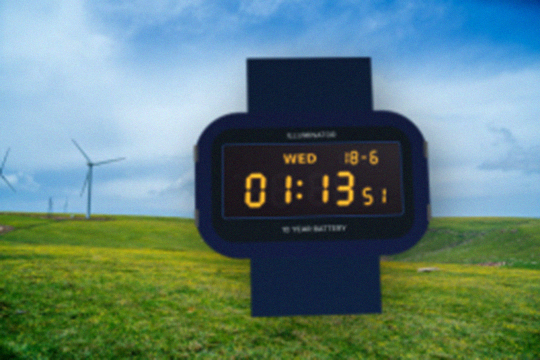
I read {"hour": 1, "minute": 13, "second": 51}
